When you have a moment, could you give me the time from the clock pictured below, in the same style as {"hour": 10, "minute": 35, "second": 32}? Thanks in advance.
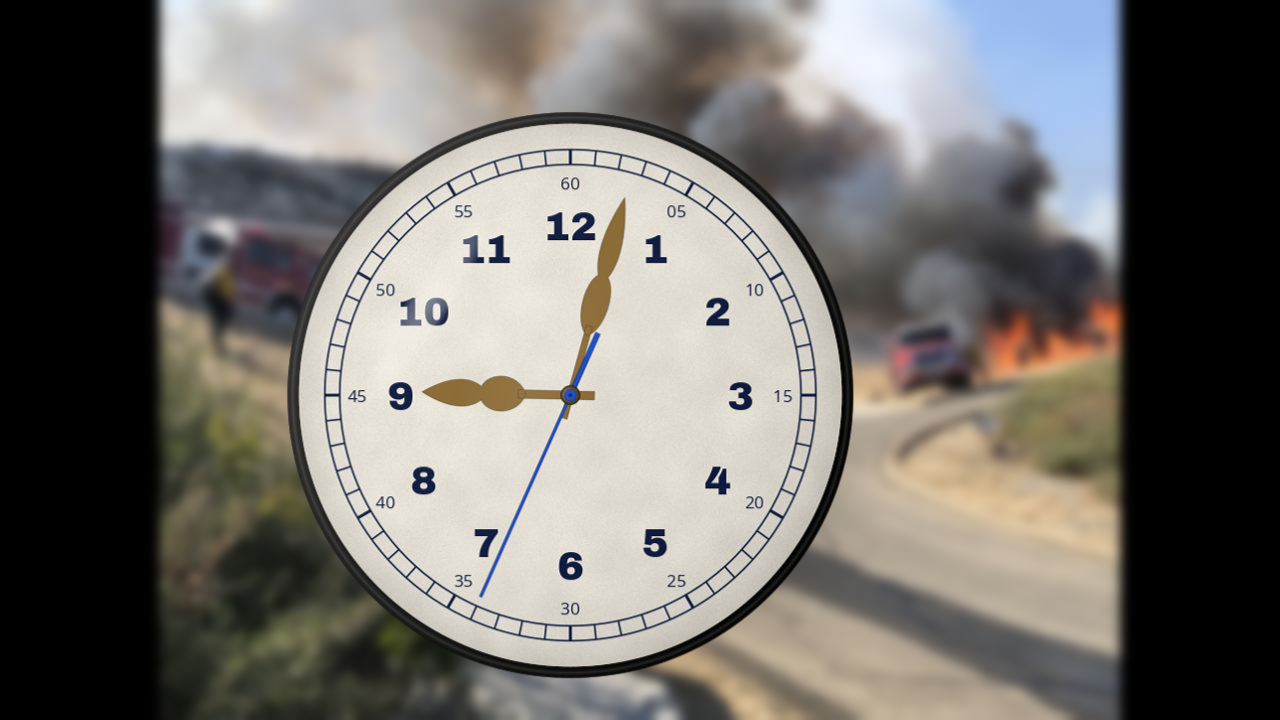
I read {"hour": 9, "minute": 2, "second": 34}
